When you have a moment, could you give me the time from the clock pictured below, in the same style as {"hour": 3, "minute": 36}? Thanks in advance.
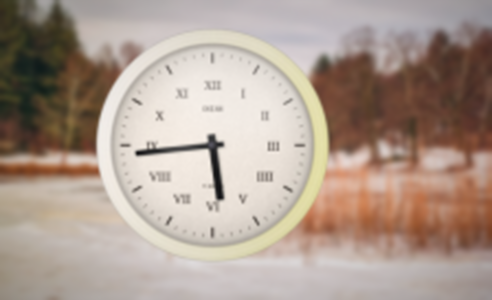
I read {"hour": 5, "minute": 44}
